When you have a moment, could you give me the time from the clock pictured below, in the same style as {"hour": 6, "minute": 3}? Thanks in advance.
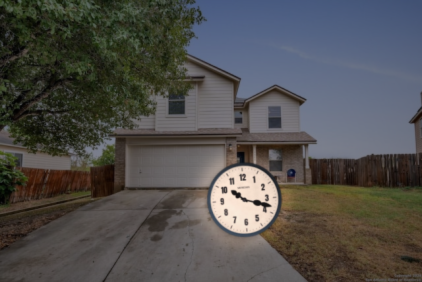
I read {"hour": 10, "minute": 18}
